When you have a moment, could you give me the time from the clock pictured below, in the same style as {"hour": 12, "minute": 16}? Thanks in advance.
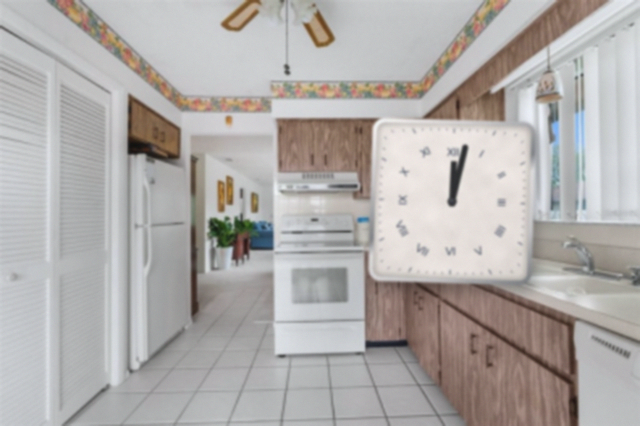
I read {"hour": 12, "minute": 2}
